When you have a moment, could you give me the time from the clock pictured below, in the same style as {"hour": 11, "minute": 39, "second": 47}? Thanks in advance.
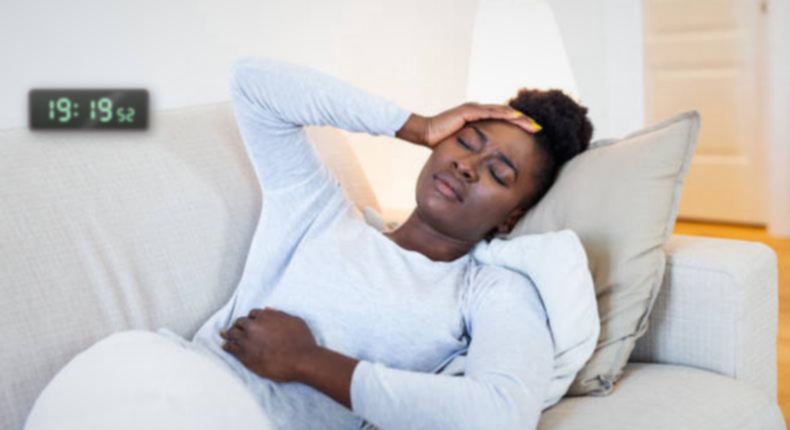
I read {"hour": 19, "minute": 19, "second": 52}
